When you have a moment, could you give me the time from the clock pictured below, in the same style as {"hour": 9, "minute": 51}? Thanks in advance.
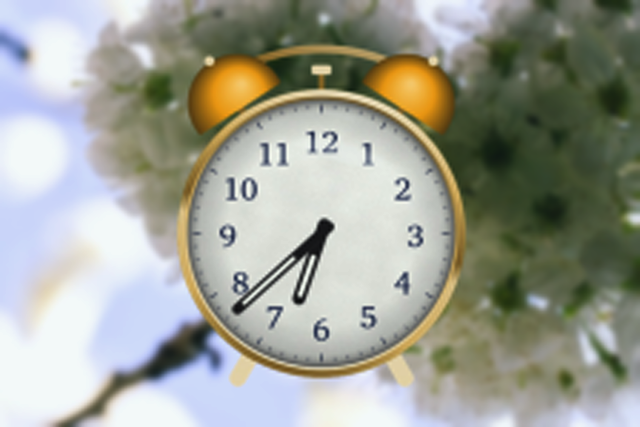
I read {"hour": 6, "minute": 38}
